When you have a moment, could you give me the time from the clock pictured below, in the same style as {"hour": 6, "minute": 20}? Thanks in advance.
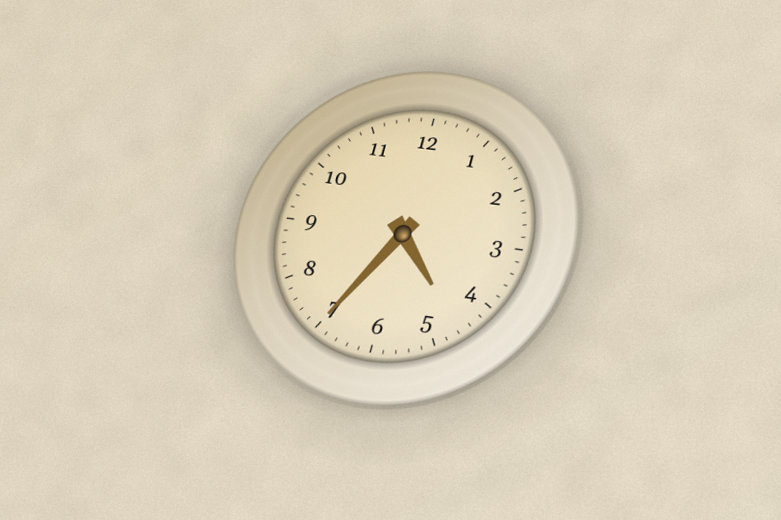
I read {"hour": 4, "minute": 35}
